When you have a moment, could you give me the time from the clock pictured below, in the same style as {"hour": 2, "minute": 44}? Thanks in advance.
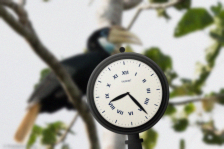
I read {"hour": 8, "minute": 24}
